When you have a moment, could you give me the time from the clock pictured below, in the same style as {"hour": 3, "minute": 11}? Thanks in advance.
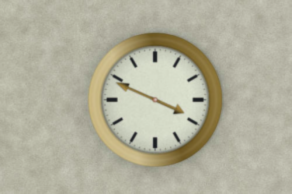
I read {"hour": 3, "minute": 49}
